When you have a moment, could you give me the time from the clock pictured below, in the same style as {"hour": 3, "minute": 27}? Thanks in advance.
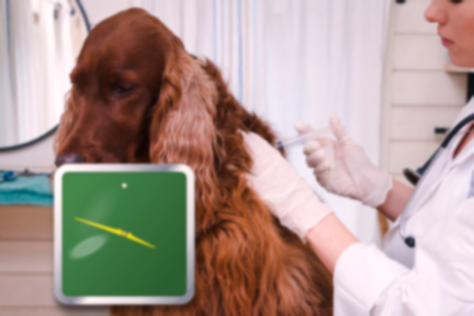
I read {"hour": 3, "minute": 48}
